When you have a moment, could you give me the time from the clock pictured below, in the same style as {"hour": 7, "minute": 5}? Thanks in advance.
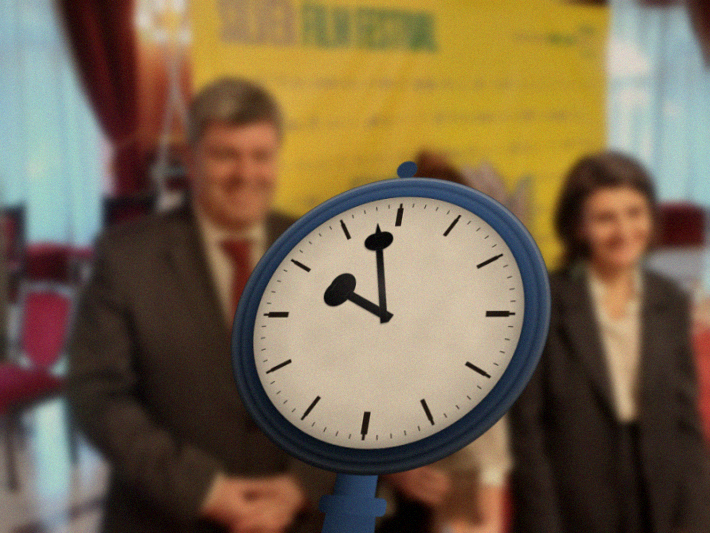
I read {"hour": 9, "minute": 58}
